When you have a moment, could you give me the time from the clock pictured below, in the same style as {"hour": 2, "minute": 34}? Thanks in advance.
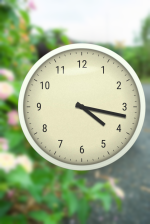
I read {"hour": 4, "minute": 17}
